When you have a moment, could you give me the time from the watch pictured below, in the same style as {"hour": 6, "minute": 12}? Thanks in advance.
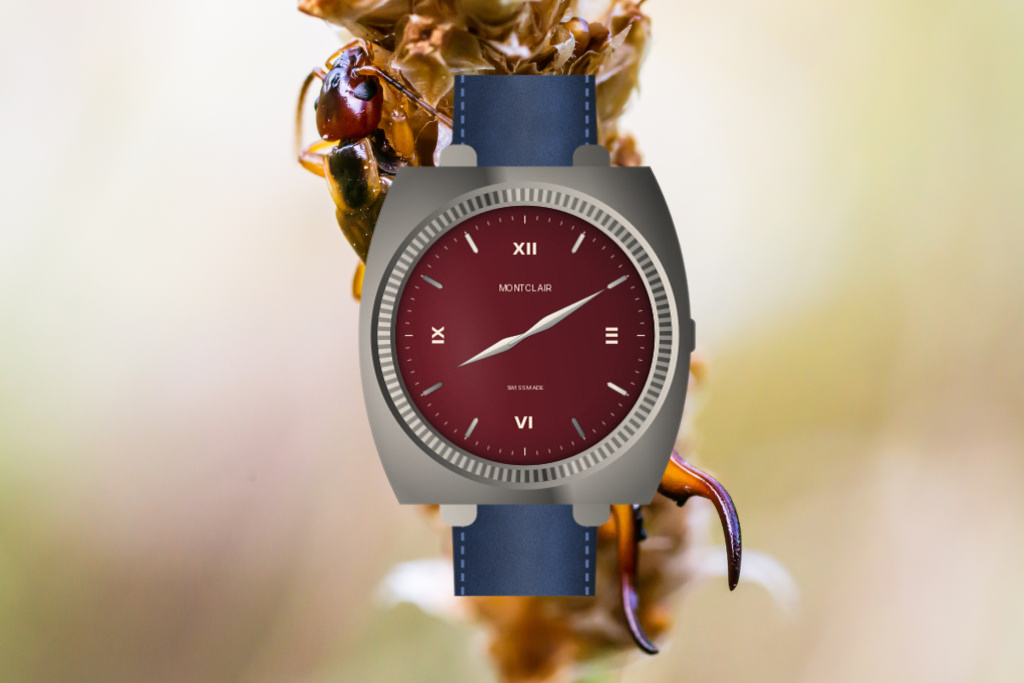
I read {"hour": 8, "minute": 10}
